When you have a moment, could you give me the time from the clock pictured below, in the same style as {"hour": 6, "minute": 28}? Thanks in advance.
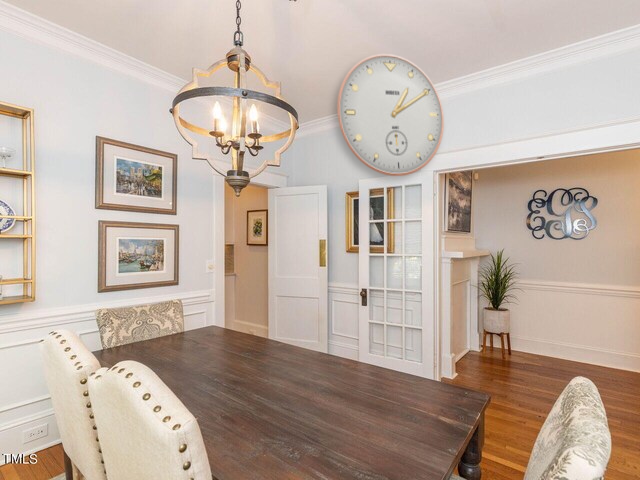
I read {"hour": 1, "minute": 10}
